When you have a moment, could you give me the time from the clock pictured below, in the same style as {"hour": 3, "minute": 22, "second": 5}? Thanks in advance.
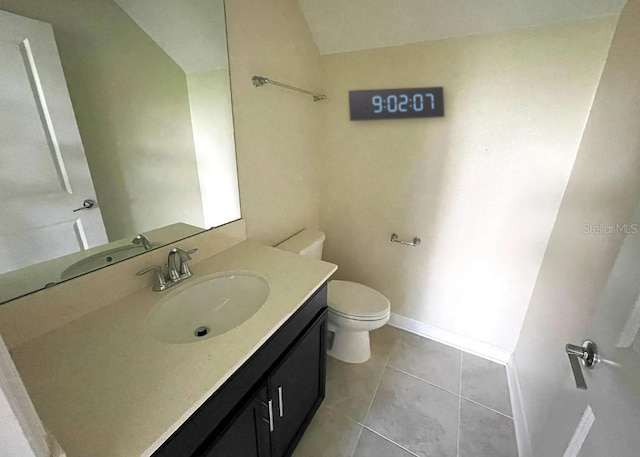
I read {"hour": 9, "minute": 2, "second": 7}
